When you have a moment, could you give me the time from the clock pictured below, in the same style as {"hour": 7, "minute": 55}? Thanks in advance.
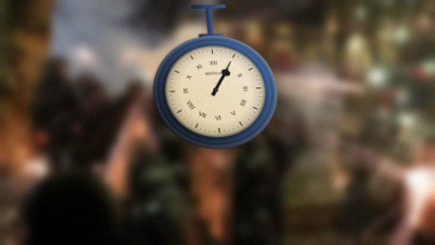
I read {"hour": 1, "minute": 5}
